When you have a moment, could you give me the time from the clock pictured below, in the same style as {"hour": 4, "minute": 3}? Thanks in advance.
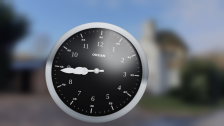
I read {"hour": 8, "minute": 44}
